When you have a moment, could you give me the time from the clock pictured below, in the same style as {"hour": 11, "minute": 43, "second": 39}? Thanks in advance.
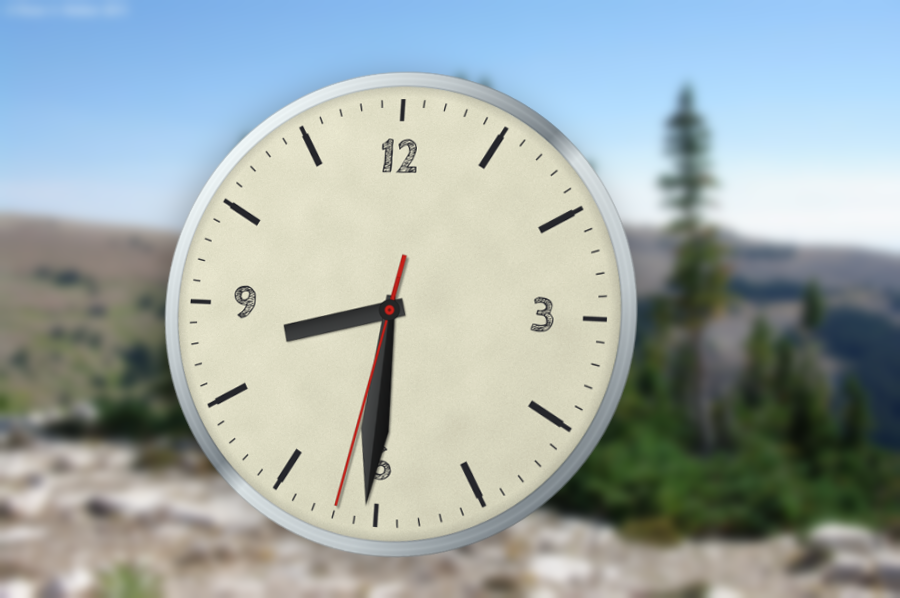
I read {"hour": 8, "minute": 30, "second": 32}
